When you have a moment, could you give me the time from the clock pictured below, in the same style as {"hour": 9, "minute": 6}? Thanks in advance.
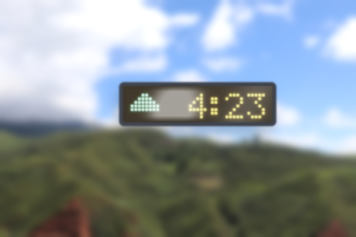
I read {"hour": 4, "minute": 23}
